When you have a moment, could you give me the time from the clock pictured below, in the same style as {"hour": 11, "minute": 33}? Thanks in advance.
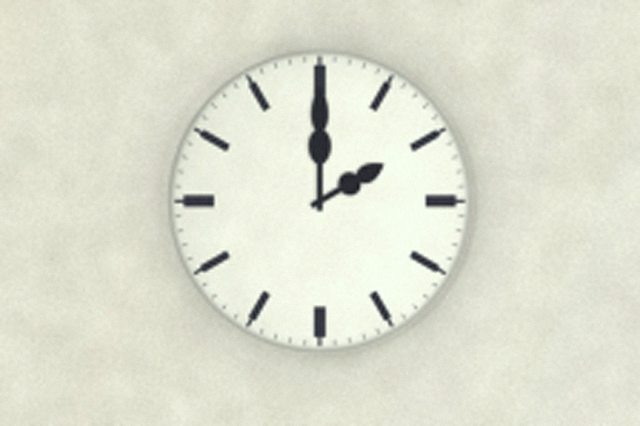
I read {"hour": 2, "minute": 0}
